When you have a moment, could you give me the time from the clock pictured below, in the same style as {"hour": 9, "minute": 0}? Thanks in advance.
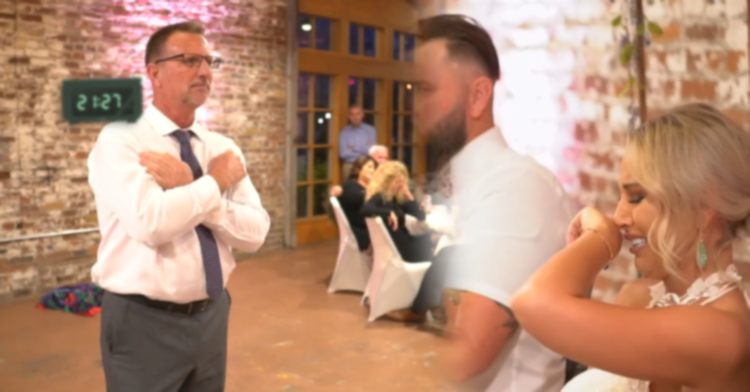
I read {"hour": 21, "minute": 27}
